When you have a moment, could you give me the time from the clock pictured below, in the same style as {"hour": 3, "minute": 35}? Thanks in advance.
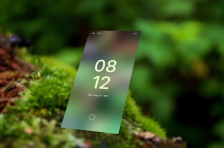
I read {"hour": 8, "minute": 12}
